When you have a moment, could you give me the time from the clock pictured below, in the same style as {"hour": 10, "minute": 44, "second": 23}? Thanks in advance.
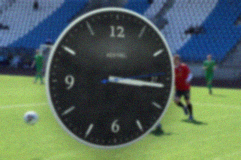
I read {"hour": 3, "minute": 16, "second": 14}
